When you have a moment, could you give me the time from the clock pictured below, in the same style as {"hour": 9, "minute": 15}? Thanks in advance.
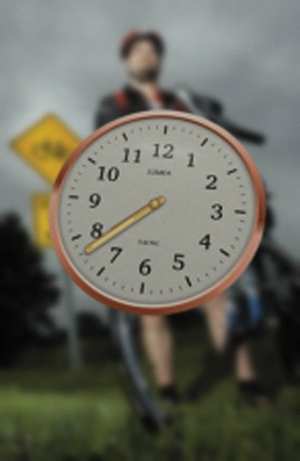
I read {"hour": 7, "minute": 38}
